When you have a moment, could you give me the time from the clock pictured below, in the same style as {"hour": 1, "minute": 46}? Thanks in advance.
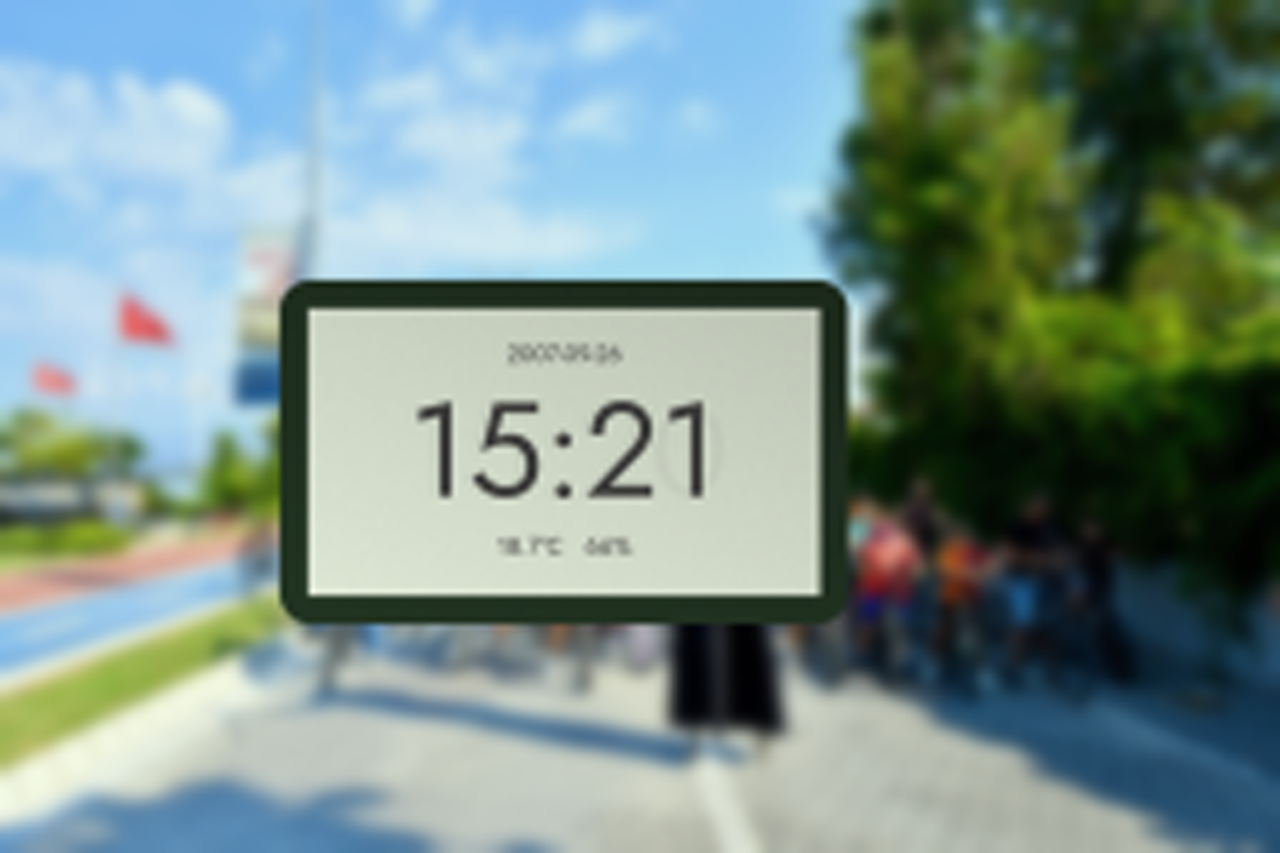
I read {"hour": 15, "minute": 21}
